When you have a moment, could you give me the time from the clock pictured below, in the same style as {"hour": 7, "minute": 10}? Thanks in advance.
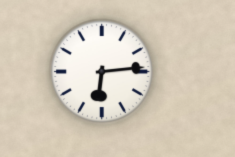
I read {"hour": 6, "minute": 14}
